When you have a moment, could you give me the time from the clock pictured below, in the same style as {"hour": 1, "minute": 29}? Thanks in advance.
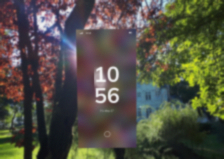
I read {"hour": 10, "minute": 56}
